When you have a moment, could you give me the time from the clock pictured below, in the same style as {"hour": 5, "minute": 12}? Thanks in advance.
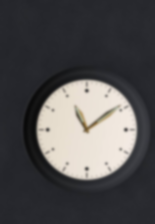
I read {"hour": 11, "minute": 9}
